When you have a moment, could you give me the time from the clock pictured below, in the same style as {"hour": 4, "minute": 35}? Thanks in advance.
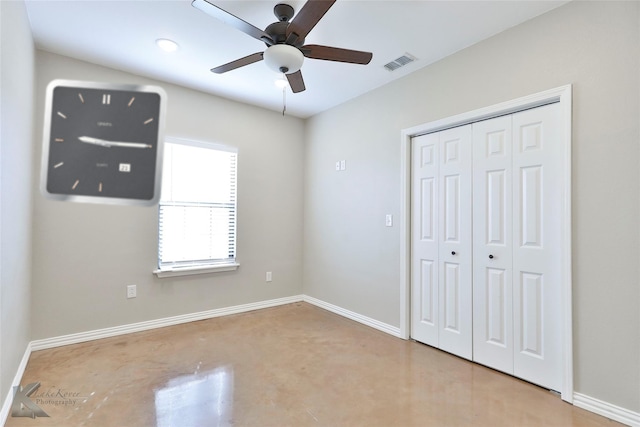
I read {"hour": 9, "minute": 15}
